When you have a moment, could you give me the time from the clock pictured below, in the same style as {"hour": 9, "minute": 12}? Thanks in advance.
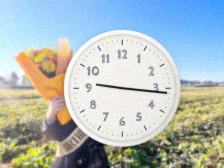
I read {"hour": 9, "minute": 16}
